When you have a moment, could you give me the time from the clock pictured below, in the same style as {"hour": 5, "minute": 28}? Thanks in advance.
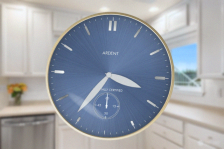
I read {"hour": 3, "minute": 36}
